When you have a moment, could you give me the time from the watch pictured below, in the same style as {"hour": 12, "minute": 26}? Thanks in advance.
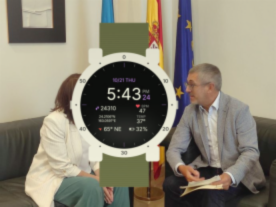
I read {"hour": 5, "minute": 43}
